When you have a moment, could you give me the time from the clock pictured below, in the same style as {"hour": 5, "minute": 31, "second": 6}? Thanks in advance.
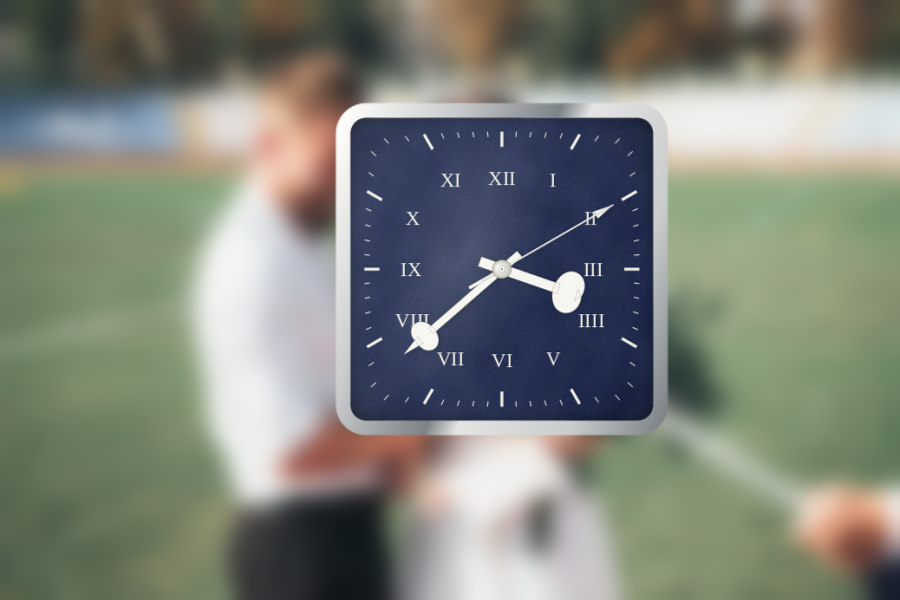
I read {"hour": 3, "minute": 38, "second": 10}
